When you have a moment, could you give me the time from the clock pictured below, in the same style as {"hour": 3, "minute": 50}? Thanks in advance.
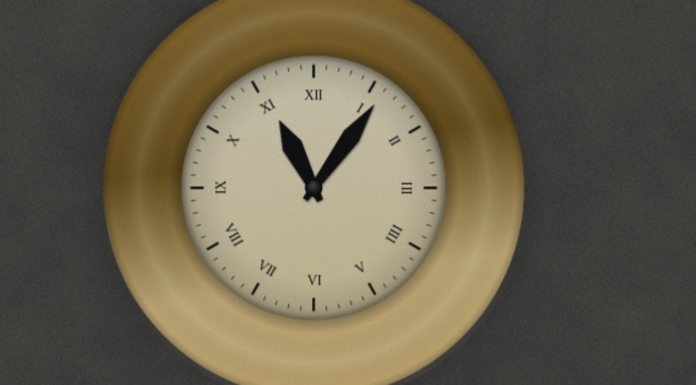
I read {"hour": 11, "minute": 6}
